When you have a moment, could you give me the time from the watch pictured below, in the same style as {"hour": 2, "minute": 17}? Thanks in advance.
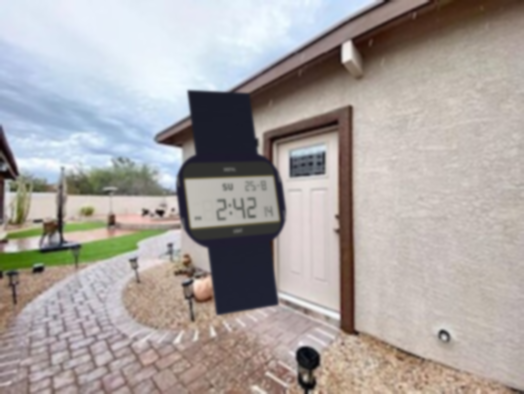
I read {"hour": 2, "minute": 42}
